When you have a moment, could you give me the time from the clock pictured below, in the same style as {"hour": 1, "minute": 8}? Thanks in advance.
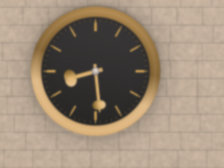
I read {"hour": 8, "minute": 29}
